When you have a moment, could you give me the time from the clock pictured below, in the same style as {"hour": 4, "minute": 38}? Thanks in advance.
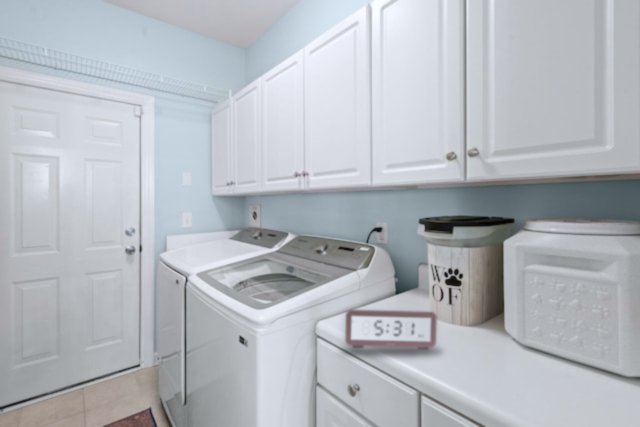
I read {"hour": 5, "minute": 31}
